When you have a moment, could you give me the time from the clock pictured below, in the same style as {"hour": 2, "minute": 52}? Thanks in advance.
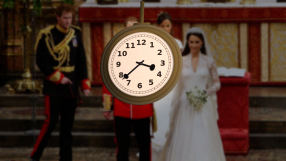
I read {"hour": 3, "minute": 38}
